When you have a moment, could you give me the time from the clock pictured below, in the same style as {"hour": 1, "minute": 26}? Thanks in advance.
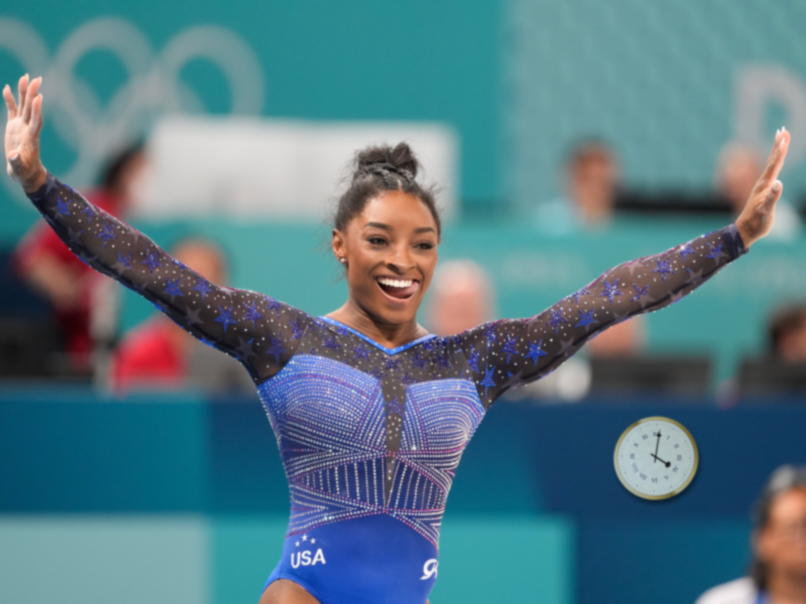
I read {"hour": 4, "minute": 1}
